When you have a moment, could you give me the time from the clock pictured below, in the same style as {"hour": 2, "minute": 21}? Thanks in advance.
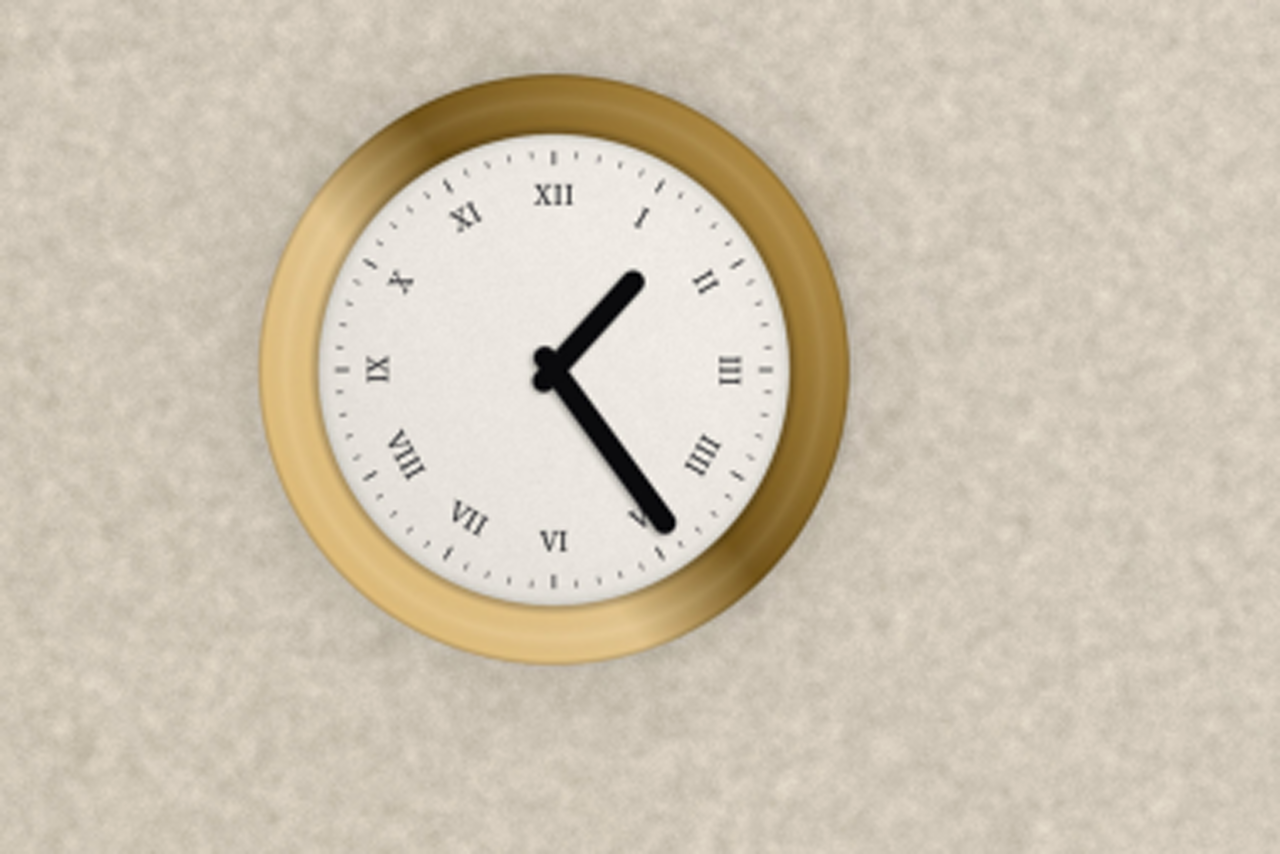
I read {"hour": 1, "minute": 24}
